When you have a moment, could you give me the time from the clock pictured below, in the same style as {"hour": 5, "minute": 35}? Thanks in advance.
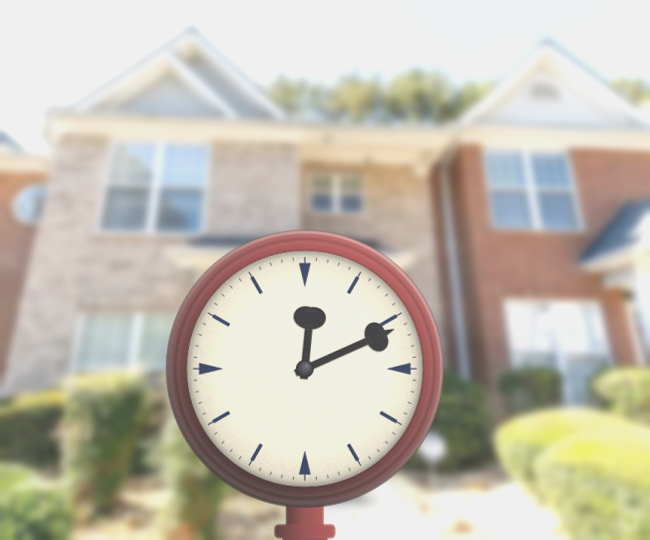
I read {"hour": 12, "minute": 11}
